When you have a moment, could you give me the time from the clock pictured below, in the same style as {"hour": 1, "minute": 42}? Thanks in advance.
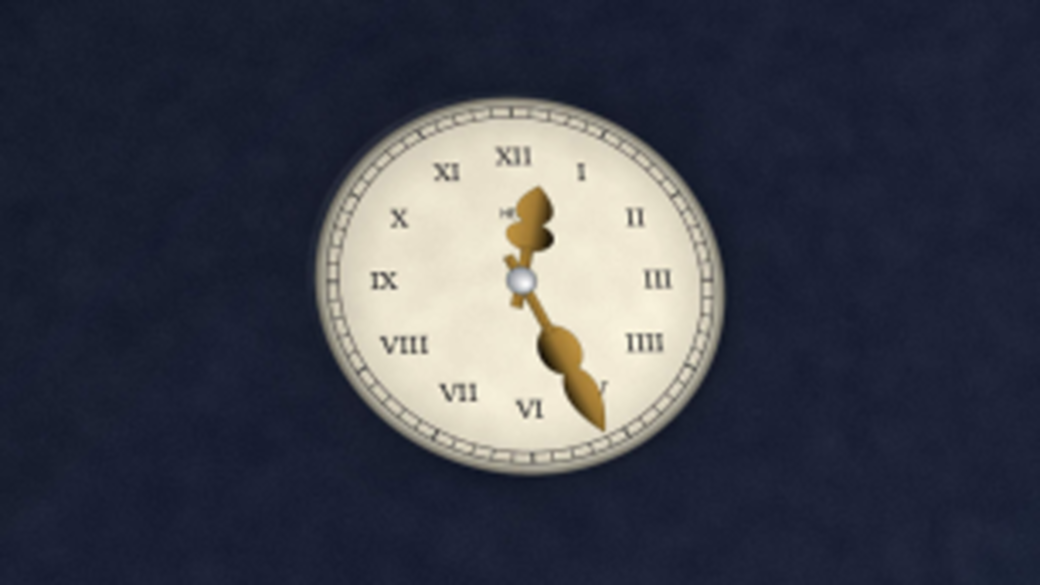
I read {"hour": 12, "minute": 26}
